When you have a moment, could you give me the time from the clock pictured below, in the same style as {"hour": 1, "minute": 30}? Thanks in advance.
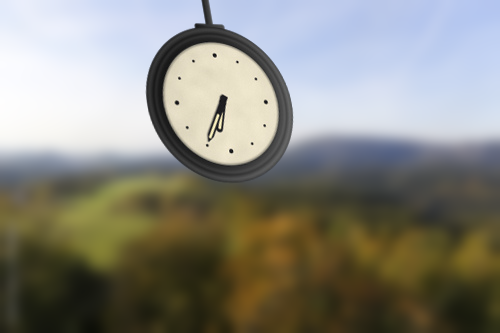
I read {"hour": 6, "minute": 35}
